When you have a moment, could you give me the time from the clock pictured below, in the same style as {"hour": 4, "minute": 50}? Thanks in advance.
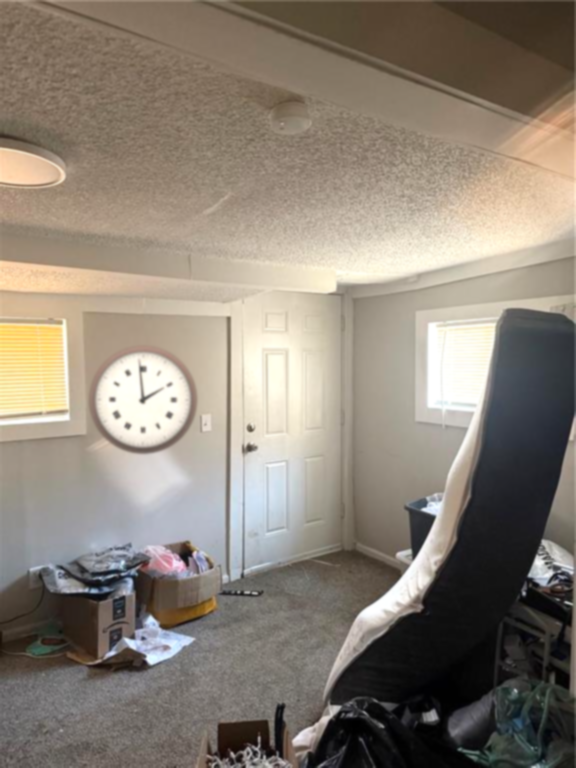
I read {"hour": 1, "minute": 59}
